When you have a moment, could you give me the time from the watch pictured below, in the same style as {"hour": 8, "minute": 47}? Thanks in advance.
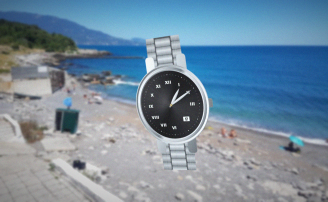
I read {"hour": 1, "minute": 10}
